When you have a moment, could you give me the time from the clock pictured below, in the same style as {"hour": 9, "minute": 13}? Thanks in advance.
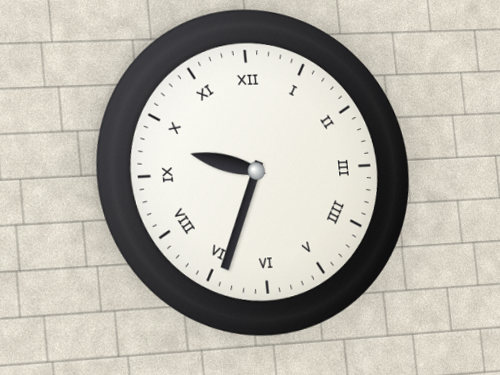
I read {"hour": 9, "minute": 34}
